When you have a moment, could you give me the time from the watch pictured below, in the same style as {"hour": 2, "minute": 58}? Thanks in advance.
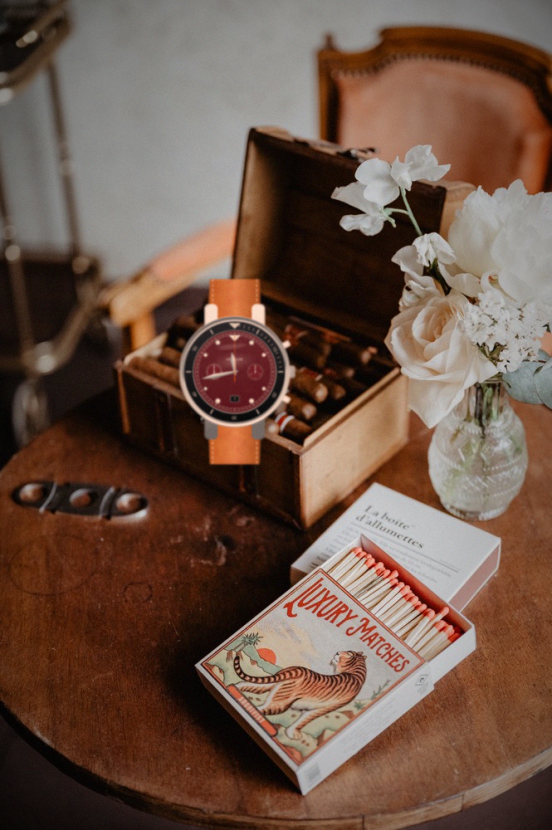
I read {"hour": 11, "minute": 43}
